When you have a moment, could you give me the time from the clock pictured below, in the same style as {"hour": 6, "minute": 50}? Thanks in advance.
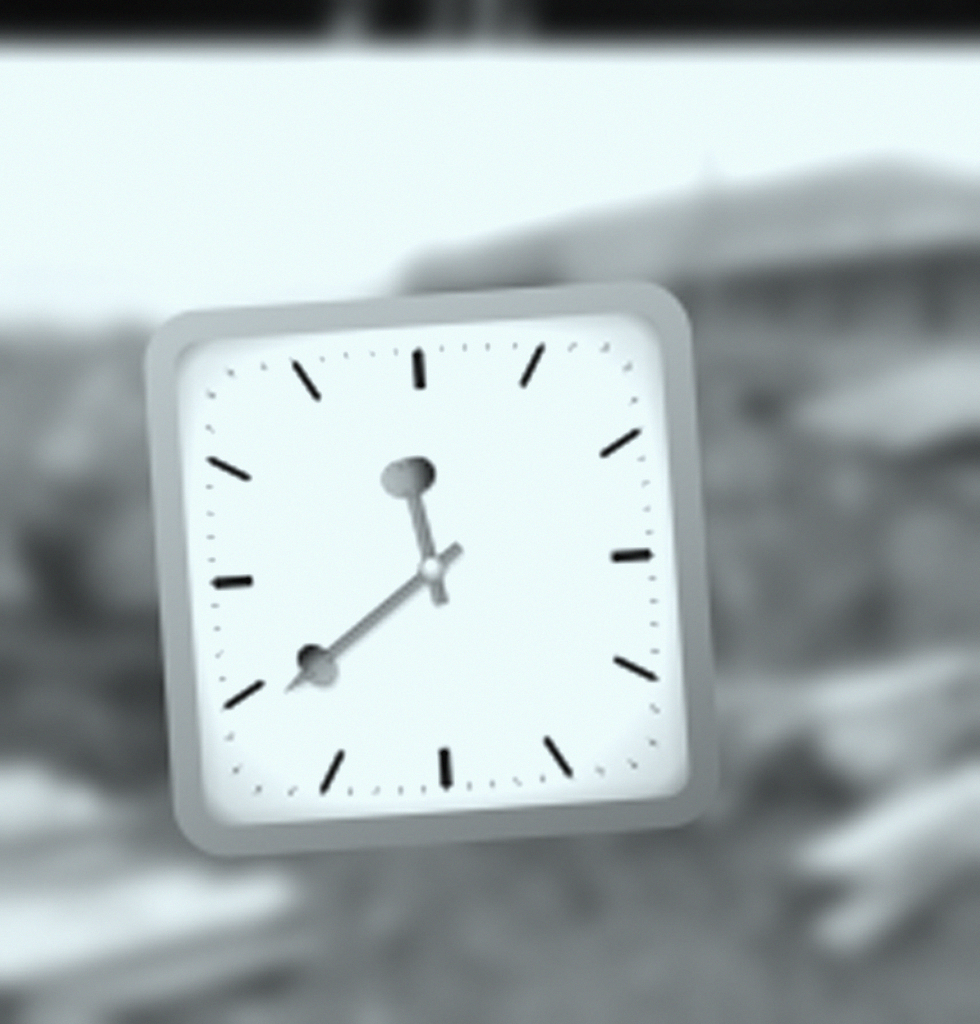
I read {"hour": 11, "minute": 39}
